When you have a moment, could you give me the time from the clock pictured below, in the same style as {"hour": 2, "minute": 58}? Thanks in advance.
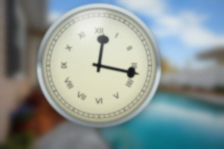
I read {"hour": 12, "minute": 17}
